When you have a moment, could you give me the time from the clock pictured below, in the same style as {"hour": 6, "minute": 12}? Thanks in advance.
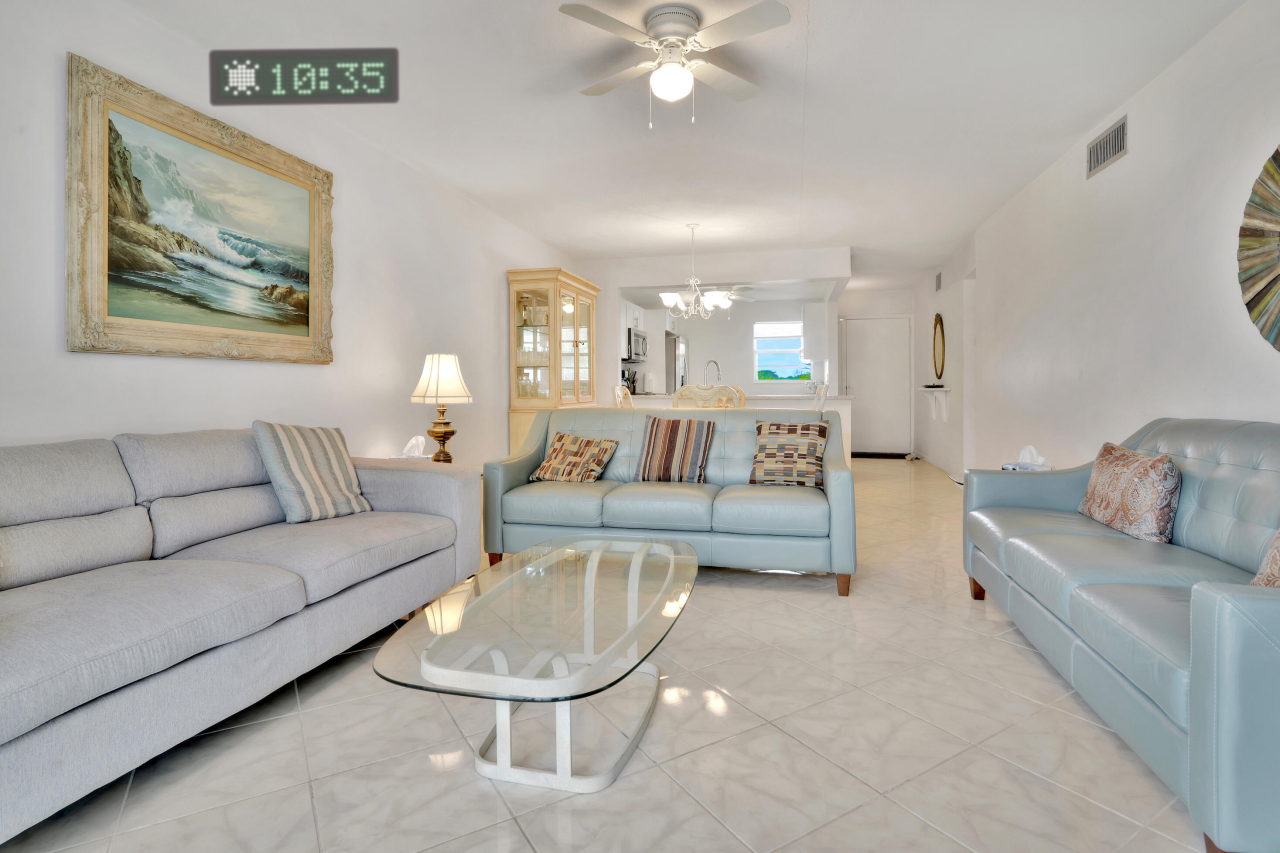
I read {"hour": 10, "minute": 35}
